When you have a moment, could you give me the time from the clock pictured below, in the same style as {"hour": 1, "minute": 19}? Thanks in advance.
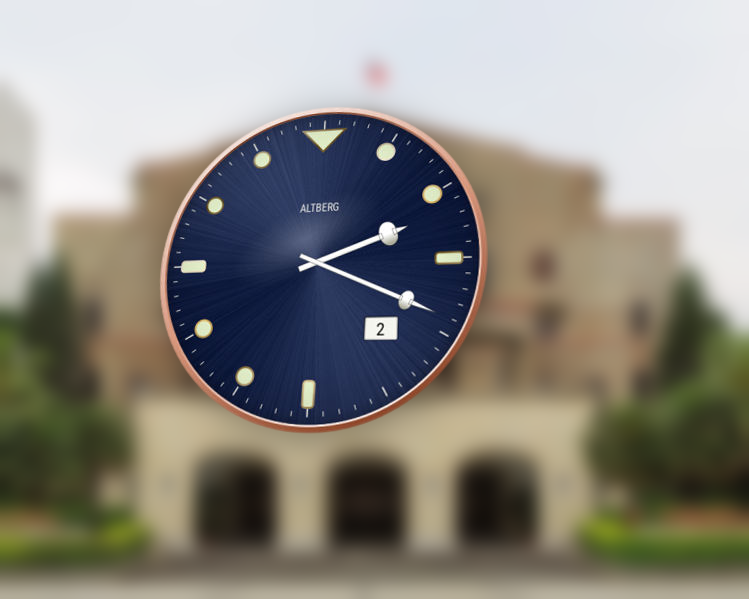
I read {"hour": 2, "minute": 19}
